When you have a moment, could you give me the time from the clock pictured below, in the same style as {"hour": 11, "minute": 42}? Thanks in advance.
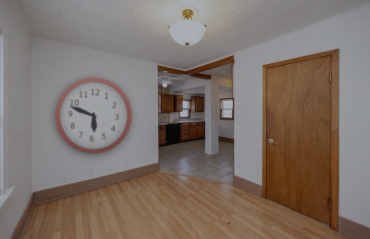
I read {"hour": 5, "minute": 48}
